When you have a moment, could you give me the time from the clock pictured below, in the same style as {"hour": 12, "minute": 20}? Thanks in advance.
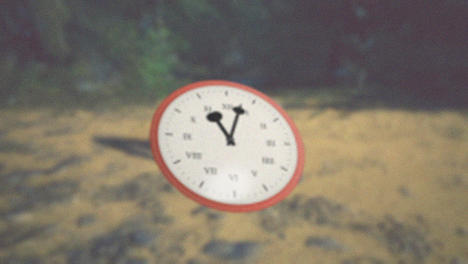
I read {"hour": 11, "minute": 3}
